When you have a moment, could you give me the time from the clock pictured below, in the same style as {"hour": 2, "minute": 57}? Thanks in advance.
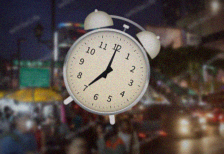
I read {"hour": 7, "minute": 0}
